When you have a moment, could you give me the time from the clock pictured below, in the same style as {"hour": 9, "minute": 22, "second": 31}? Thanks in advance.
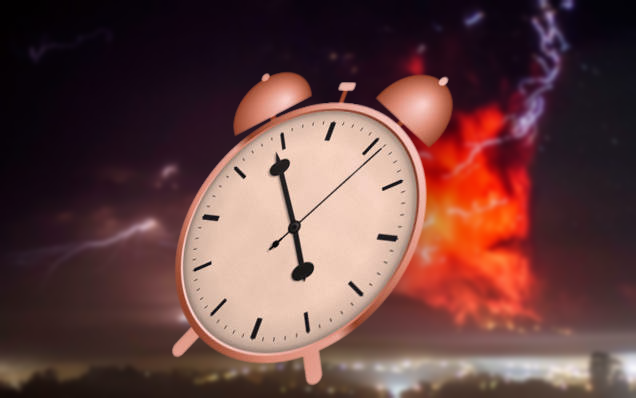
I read {"hour": 4, "minute": 54, "second": 6}
